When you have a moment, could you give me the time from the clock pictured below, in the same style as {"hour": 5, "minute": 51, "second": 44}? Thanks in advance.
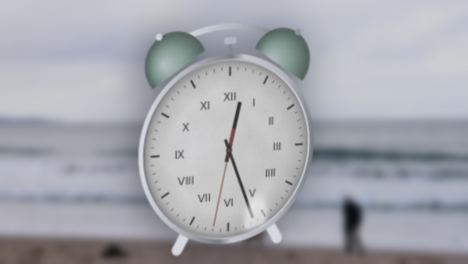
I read {"hour": 12, "minute": 26, "second": 32}
